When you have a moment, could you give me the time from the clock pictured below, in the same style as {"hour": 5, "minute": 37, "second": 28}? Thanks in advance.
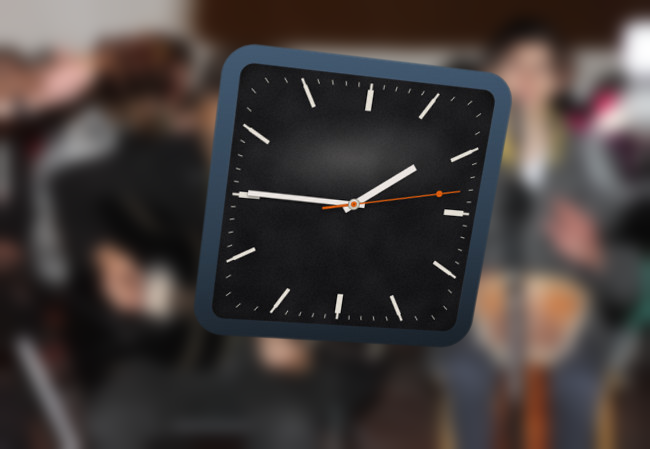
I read {"hour": 1, "minute": 45, "second": 13}
